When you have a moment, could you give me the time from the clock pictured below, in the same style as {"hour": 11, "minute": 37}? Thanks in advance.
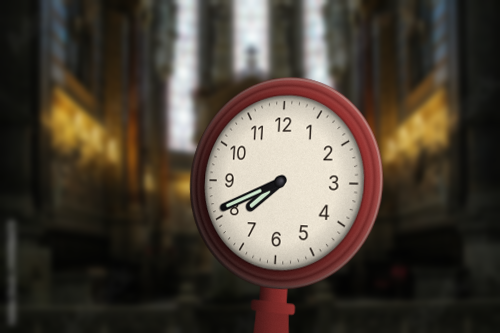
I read {"hour": 7, "minute": 41}
